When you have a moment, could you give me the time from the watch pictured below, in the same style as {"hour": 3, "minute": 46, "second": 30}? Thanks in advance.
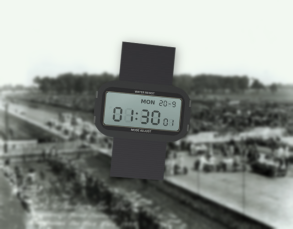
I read {"hour": 1, "minute": 30, "second": 1}
